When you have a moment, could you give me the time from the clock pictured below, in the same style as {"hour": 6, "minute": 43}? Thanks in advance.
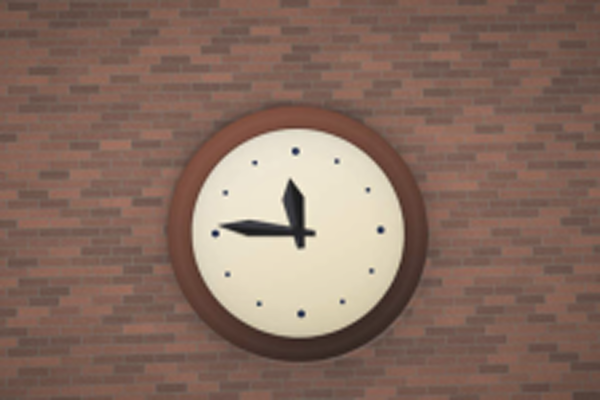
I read {"hour": 11, "minute": 46}
